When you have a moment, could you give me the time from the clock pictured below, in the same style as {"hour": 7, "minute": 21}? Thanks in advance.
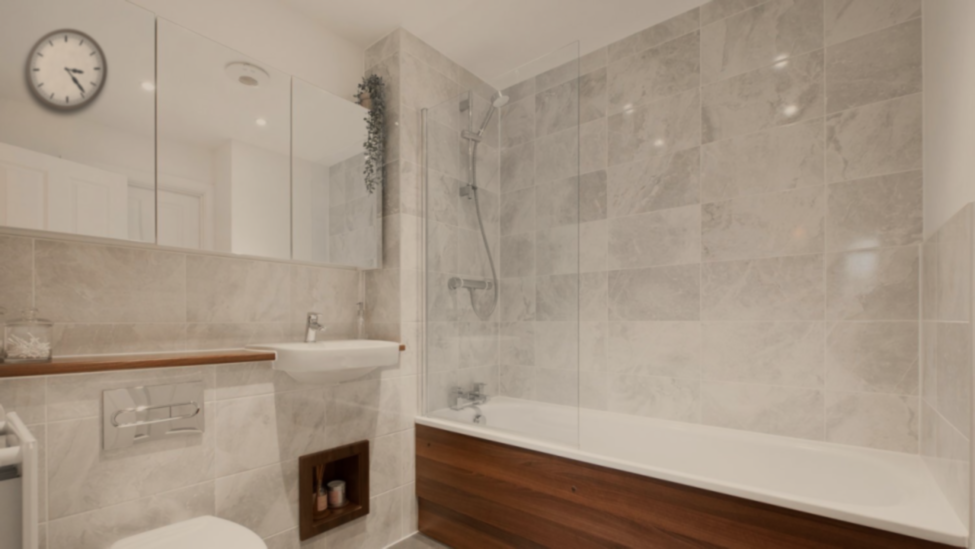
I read {"hour": 3, "minute": 24}
